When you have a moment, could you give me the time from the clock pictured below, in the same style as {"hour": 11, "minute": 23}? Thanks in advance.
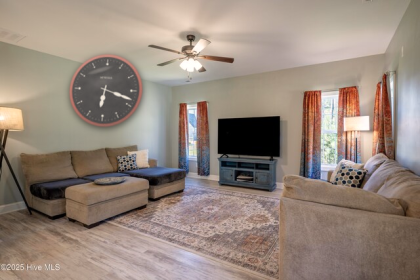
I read {"hour": 6, "minute": 18}
